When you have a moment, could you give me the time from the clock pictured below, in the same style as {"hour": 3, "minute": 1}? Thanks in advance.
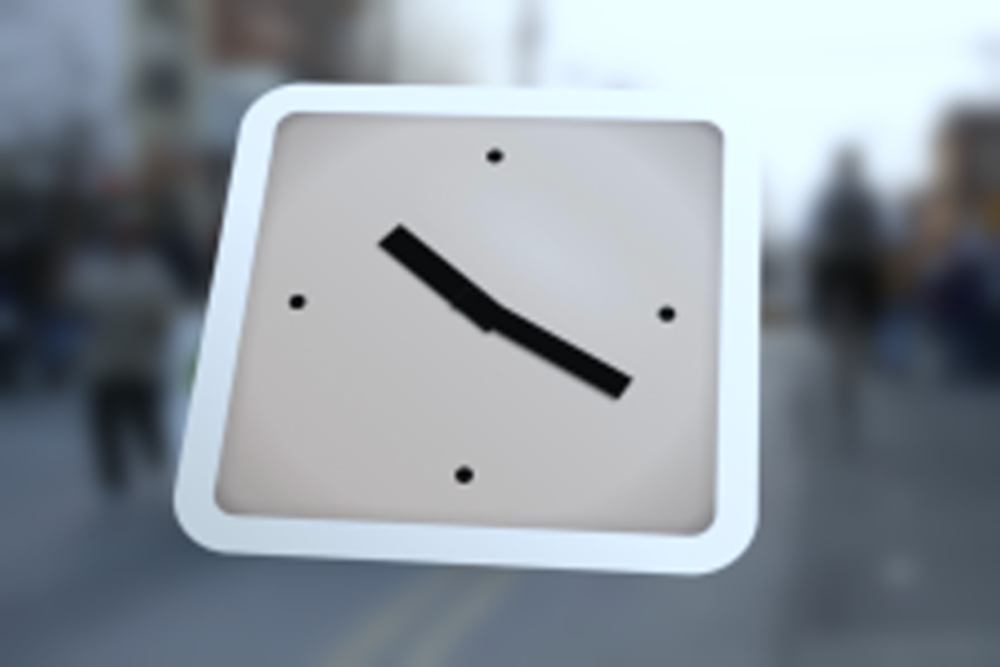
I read {"hour": 10, "minute": 20}
